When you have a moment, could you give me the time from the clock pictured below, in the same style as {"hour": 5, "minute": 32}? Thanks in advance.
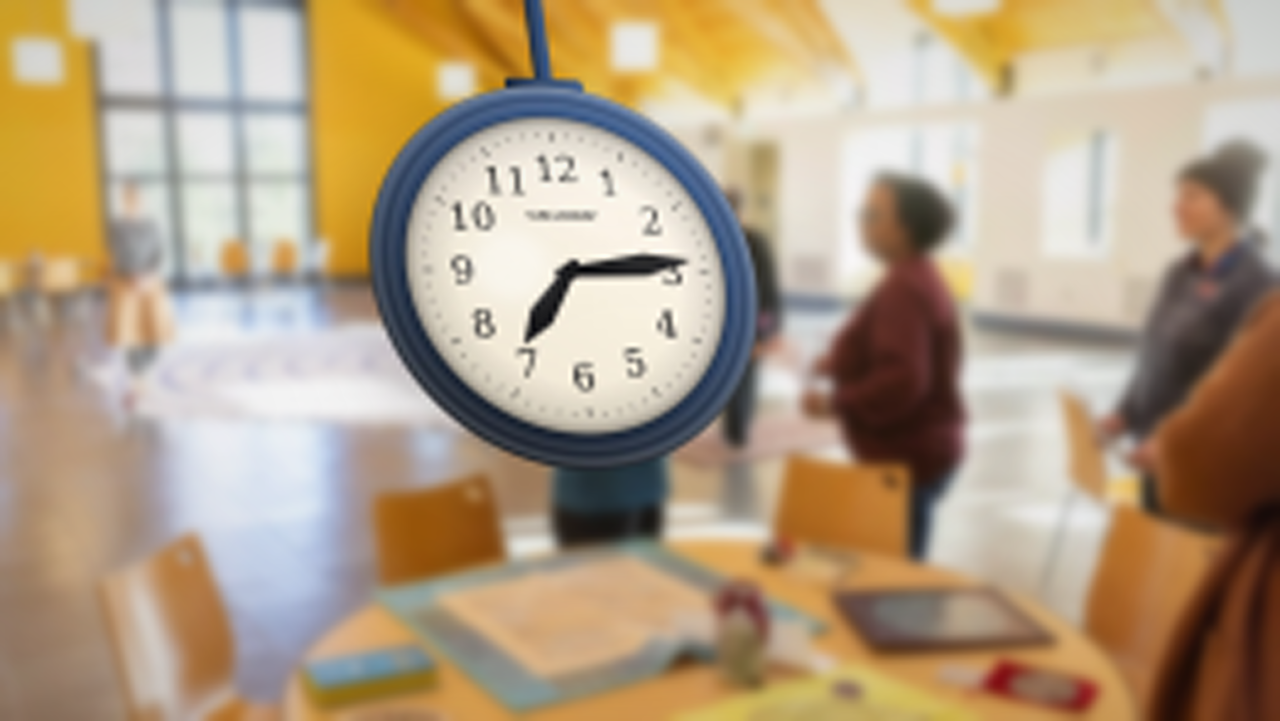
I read {"hour": 7, "minute": 14}
